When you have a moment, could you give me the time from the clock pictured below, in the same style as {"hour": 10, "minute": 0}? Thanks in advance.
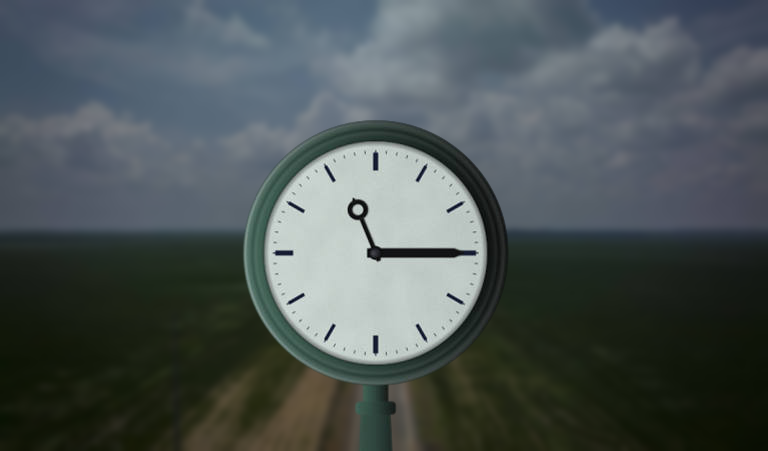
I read {"hour": 11, "minute": 15}
